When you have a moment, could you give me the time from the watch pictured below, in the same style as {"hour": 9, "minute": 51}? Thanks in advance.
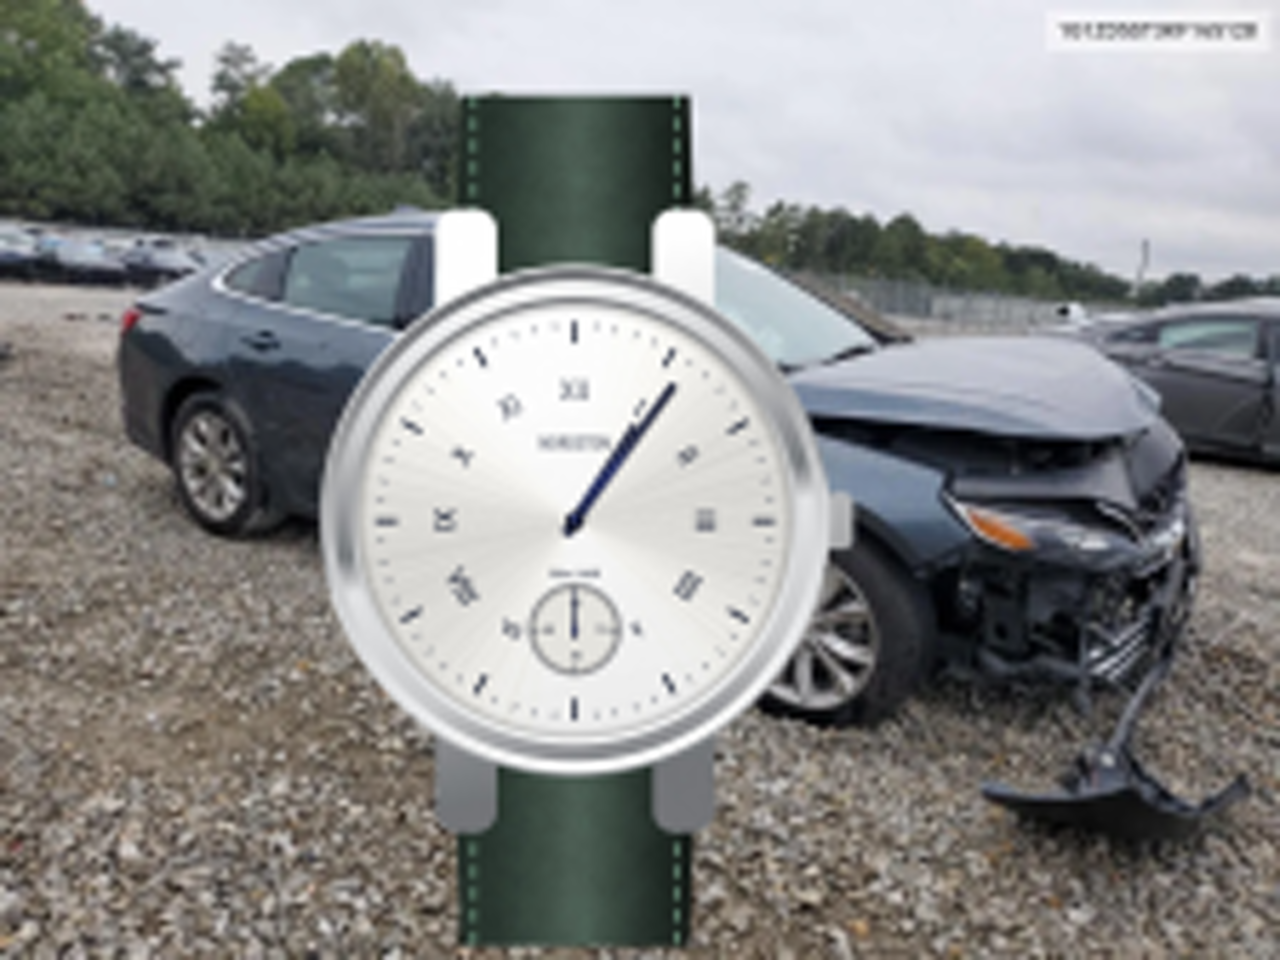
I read {"hour": 1, "minute": 6}
